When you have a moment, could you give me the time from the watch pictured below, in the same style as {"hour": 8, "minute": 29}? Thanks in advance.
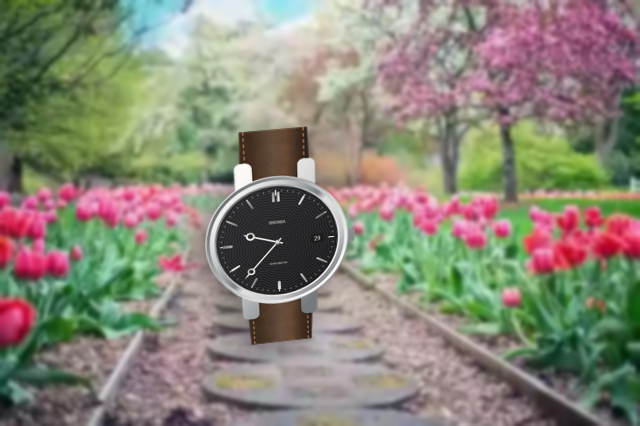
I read {"hour": 9, "minute": 37}
